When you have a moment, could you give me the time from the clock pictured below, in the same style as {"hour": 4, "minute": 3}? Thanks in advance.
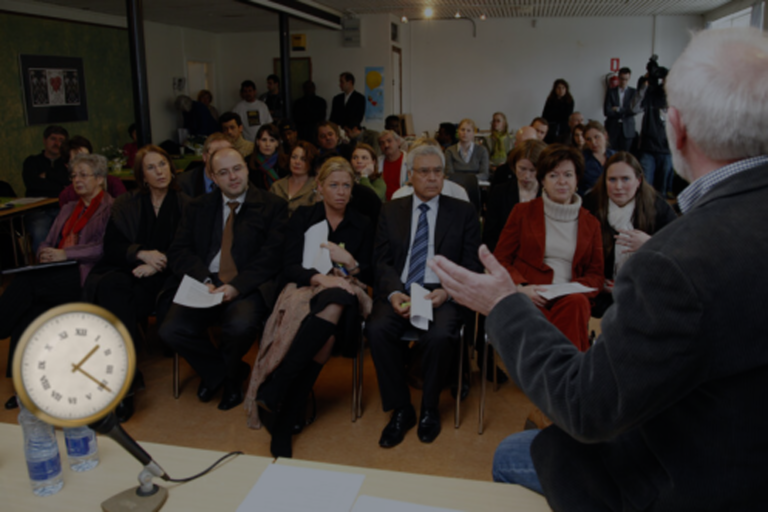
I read {"hour": 1, "minute": 20}
